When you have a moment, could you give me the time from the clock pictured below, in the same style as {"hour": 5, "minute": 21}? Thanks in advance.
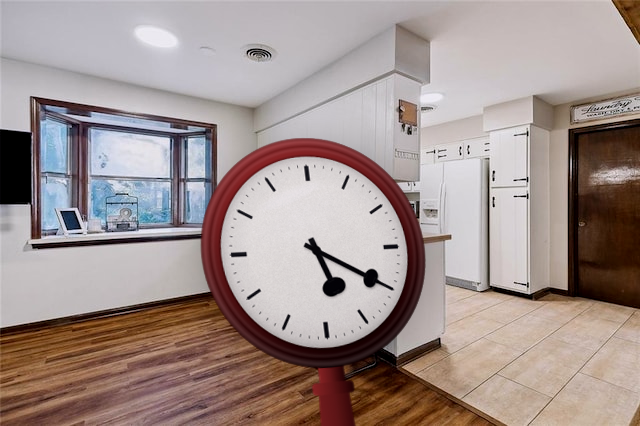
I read {"hour": 5, "minute": 20}
